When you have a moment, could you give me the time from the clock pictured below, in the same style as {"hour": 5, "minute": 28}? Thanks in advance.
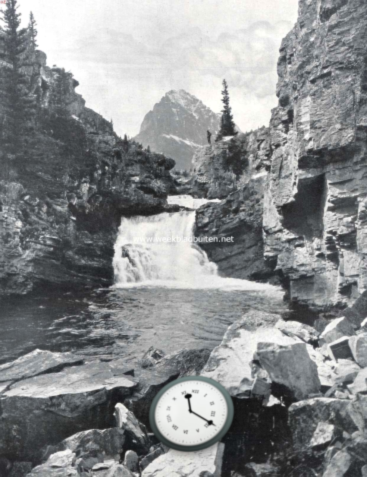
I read {"hour": 11, "minute": 19}
